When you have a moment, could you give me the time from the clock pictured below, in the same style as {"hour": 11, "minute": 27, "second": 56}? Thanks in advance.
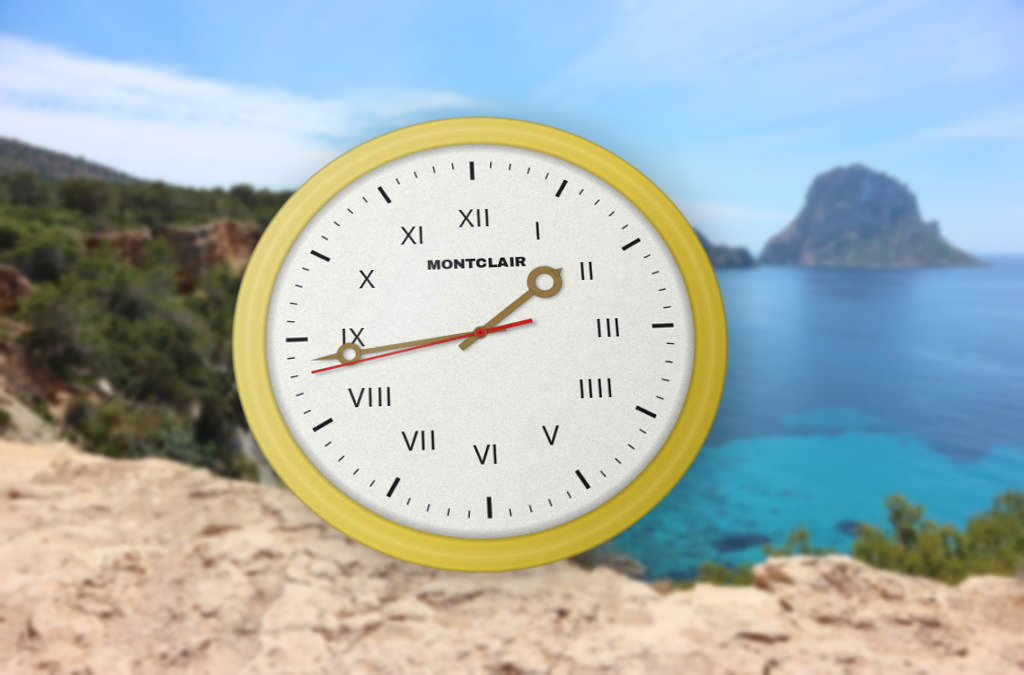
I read {"hour": 1, "minute": 43, "second": 43}
